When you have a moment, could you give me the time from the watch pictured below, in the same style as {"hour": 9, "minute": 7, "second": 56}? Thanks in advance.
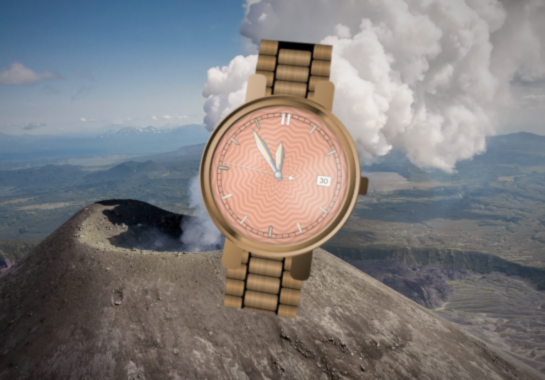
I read {"hour": 11, "minute": 53, "second": 46}
